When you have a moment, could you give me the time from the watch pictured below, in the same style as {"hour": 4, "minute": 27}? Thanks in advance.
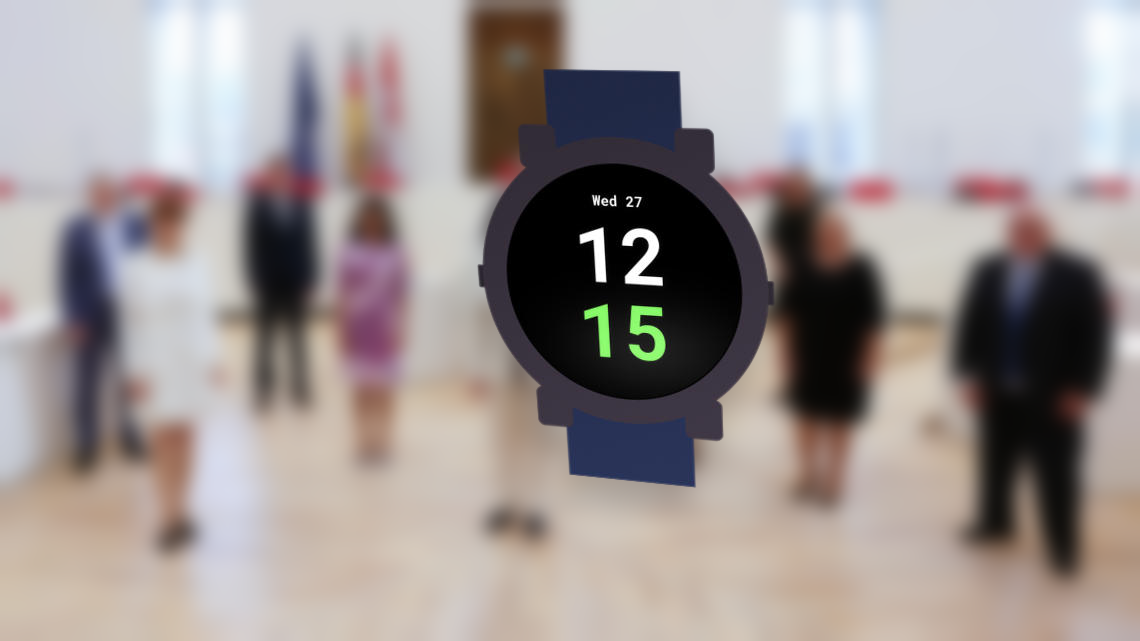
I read {"hour": 12, "minute": 15}
